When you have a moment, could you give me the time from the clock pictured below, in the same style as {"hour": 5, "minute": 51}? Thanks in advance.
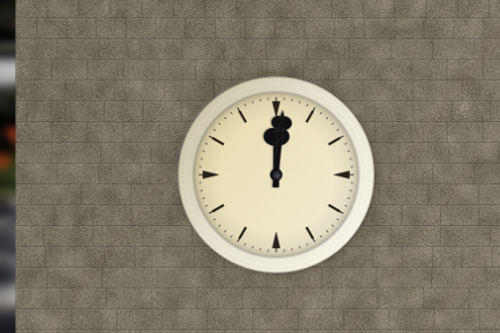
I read {"hour": 12, "minute": 1}
